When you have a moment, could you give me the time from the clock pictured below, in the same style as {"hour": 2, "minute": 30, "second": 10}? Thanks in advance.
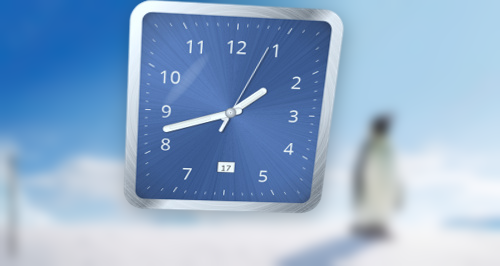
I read {"hour": 1, "minute": 42, "second": 4}
